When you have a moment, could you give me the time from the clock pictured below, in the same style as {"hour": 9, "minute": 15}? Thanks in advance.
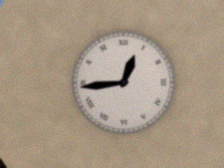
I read {"hour": 12, "minute": 44}
